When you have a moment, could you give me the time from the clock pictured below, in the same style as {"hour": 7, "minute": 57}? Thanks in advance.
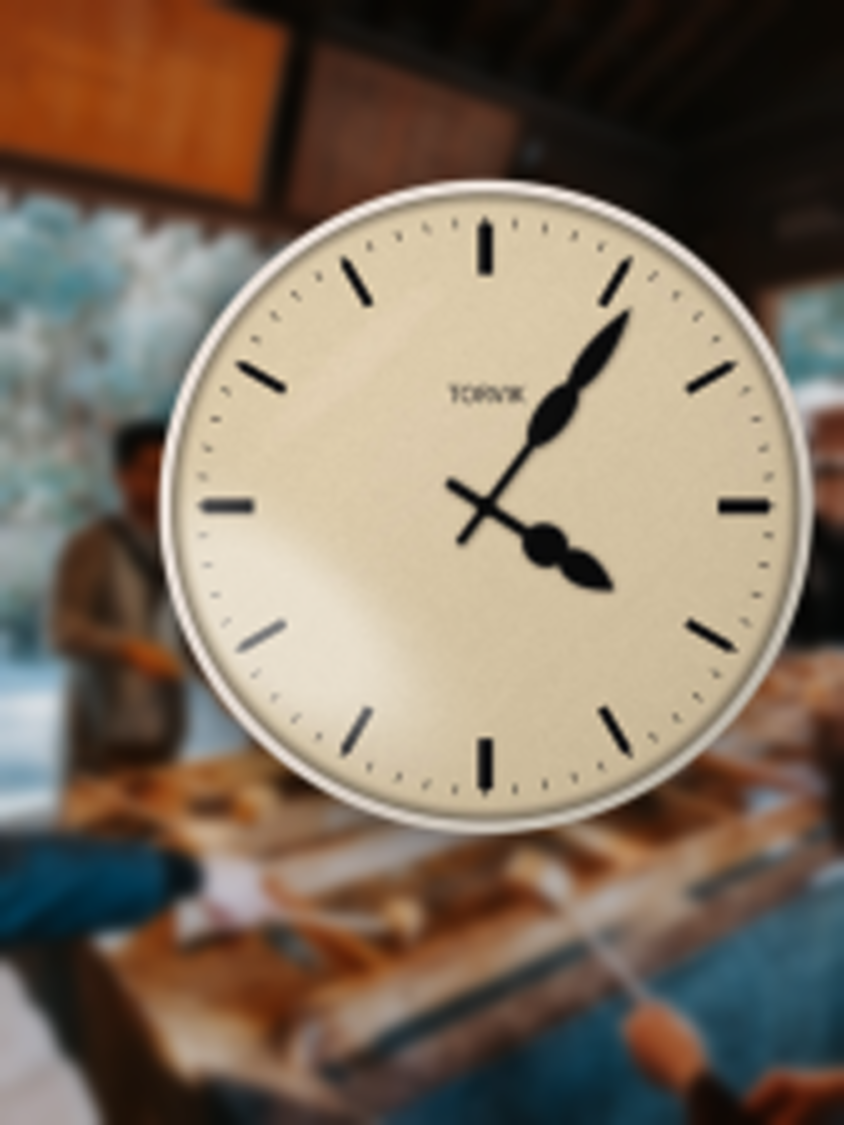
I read {"hour": 4, "minute": 6}
